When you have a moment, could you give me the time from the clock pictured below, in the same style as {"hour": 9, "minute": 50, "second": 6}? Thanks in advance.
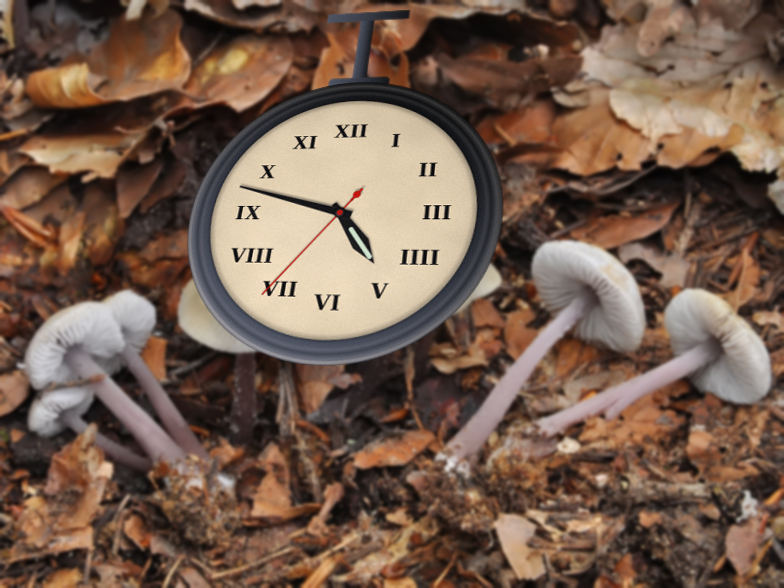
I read {"hour": 4, "minute": 47, "second": 36}
